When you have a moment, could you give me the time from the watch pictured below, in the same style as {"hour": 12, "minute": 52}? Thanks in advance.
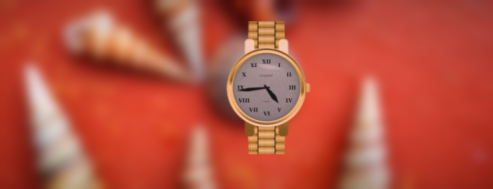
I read {"hour": 4, "minute": 44}
